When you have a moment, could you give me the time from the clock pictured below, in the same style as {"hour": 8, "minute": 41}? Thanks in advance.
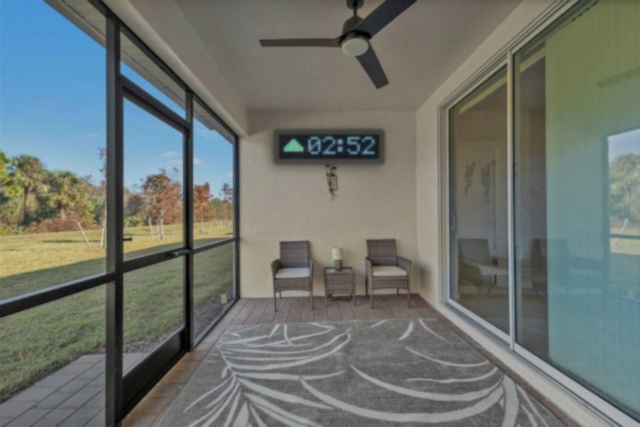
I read {"hour": 2, "minute": 52}
